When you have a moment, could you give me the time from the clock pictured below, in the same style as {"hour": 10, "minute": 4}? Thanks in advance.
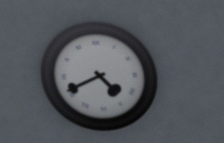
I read {"hour": 4, "minute": 41}
